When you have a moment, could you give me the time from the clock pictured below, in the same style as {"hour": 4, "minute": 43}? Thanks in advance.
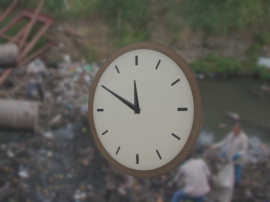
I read {"hour": 11, "minute": 50}
